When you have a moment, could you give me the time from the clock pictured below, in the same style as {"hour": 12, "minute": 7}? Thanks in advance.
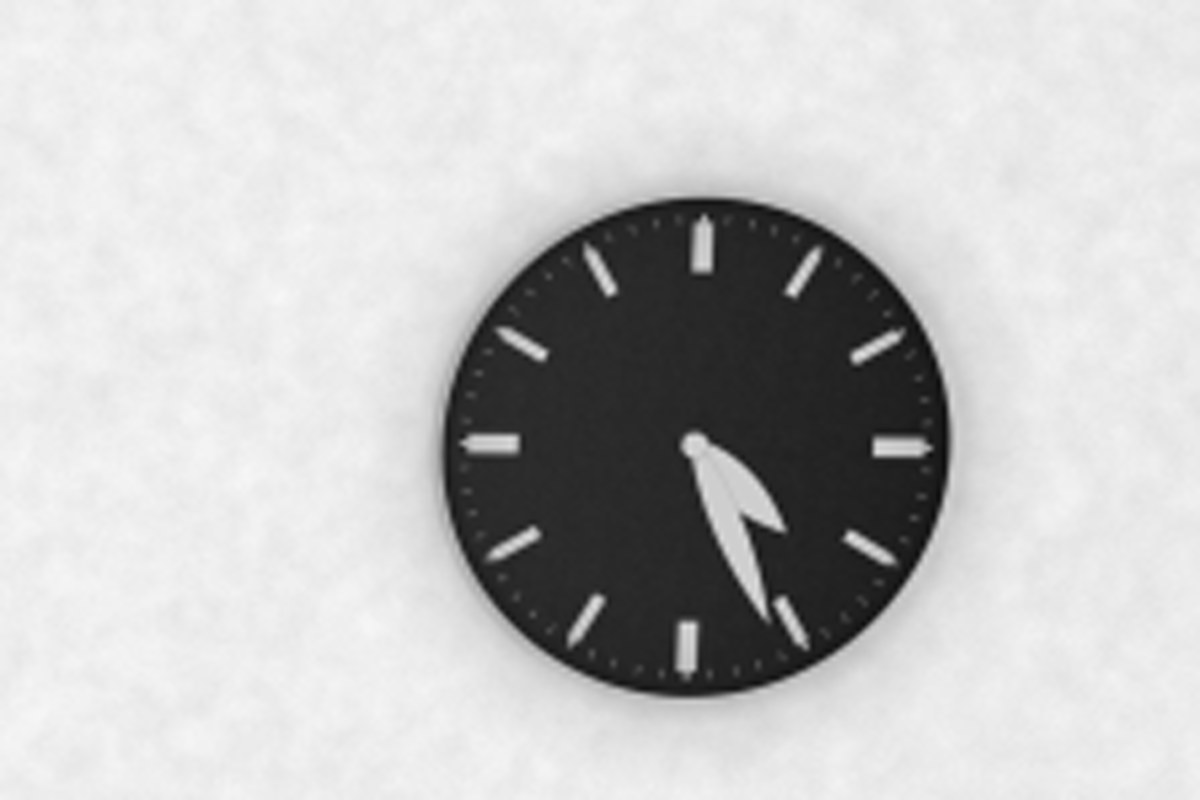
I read {"hour": 4, "minute": 26}
